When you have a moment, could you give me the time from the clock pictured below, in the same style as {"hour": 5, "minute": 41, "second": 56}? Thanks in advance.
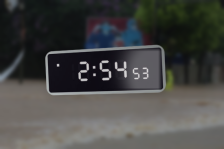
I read {"hour": 2, "minute": 54, "second": 53}
